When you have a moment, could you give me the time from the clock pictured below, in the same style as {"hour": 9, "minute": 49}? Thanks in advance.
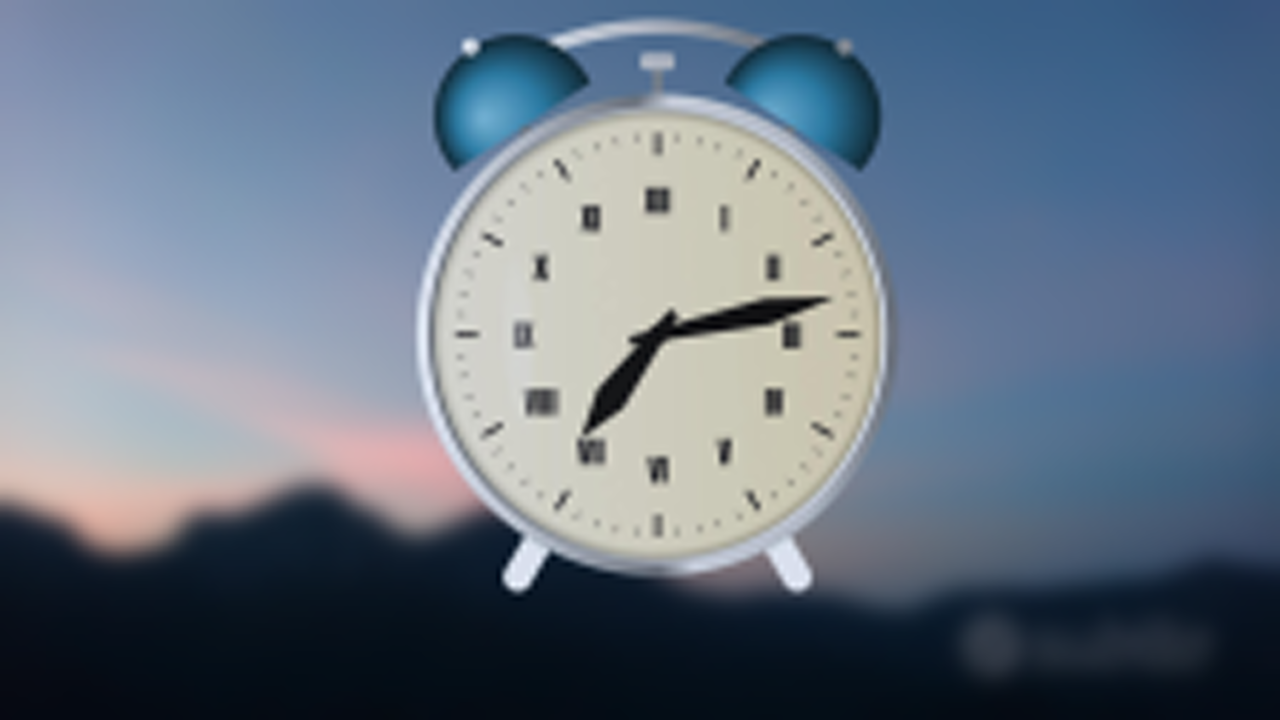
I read {"hour": 7, "minute": 13}
